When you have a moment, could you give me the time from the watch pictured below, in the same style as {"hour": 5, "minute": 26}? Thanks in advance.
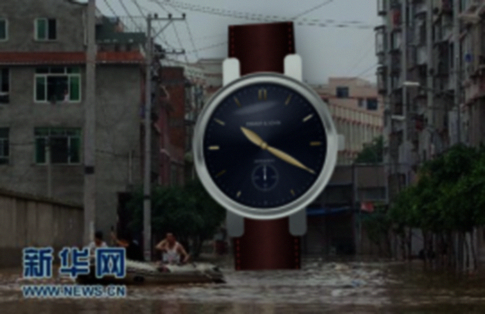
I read {"hour": 10, "minute": 20}
